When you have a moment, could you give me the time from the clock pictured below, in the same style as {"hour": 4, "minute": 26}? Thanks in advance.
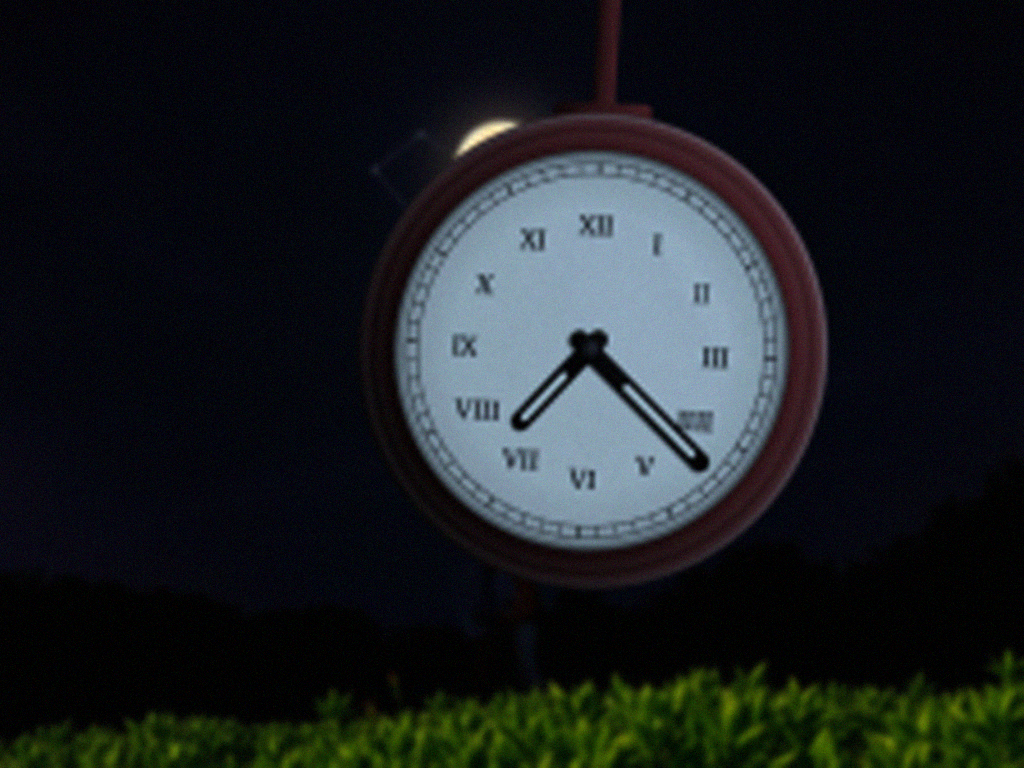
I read {"hour": 7, "minute": 22}
